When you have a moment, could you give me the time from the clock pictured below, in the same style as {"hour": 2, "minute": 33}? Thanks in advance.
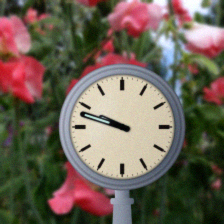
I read {"hour": 9, "minute": 48}
